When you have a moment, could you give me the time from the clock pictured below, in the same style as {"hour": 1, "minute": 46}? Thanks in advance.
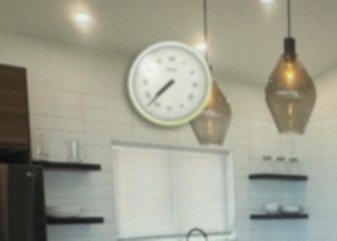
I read {"hour": 7, "minute": 37}
